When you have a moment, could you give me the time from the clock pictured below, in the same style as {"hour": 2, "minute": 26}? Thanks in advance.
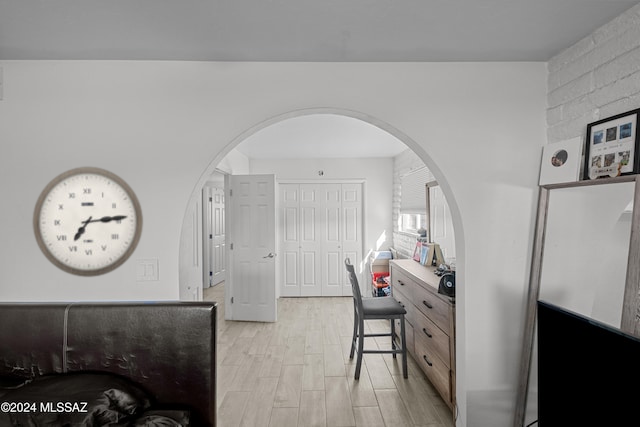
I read {"hour": 7, "minute": 14}
